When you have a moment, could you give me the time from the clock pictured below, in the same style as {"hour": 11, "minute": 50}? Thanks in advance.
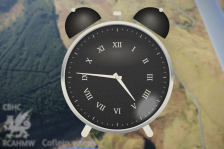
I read {"hour": 4, "minute": 46}
